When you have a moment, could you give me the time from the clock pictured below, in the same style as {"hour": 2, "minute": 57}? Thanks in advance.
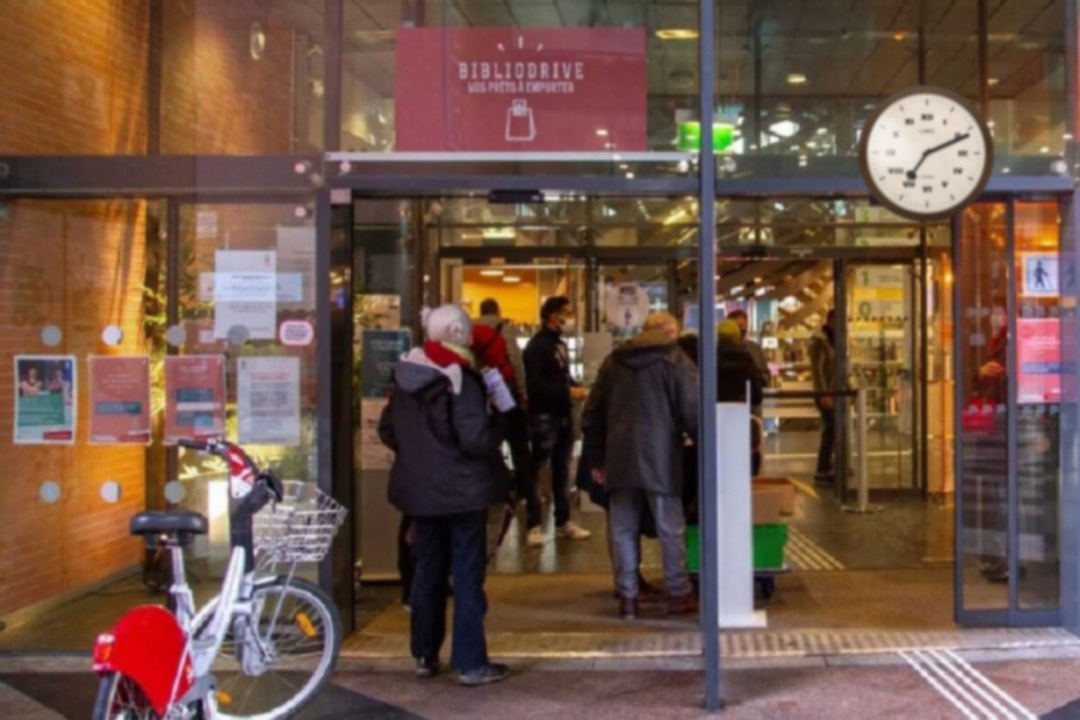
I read {"hour": 7, "minute": 11}
